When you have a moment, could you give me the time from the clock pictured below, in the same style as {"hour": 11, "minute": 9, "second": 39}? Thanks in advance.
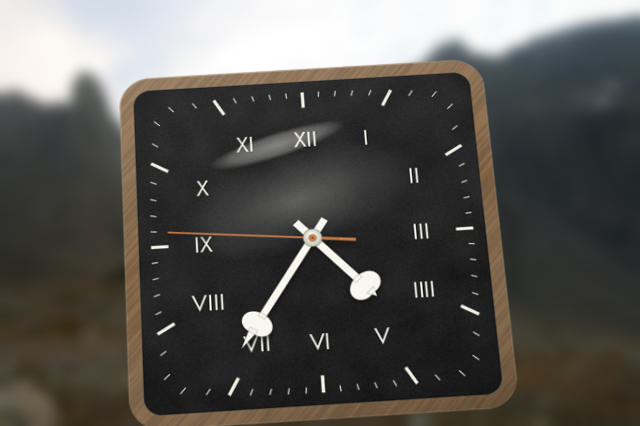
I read {"hour": 4, "minute": 35, "second": 46}
